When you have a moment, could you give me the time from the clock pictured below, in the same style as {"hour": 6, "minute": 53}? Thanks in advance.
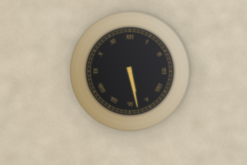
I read {"hour": 5, "minute": 28}
